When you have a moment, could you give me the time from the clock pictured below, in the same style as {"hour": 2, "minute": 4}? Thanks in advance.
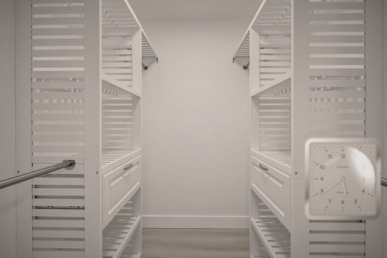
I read {"hour": 5, "minute": 39}
